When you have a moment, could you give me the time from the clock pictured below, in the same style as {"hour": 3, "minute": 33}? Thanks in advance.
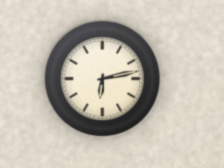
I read {"hour": 6, "minute": 13}
